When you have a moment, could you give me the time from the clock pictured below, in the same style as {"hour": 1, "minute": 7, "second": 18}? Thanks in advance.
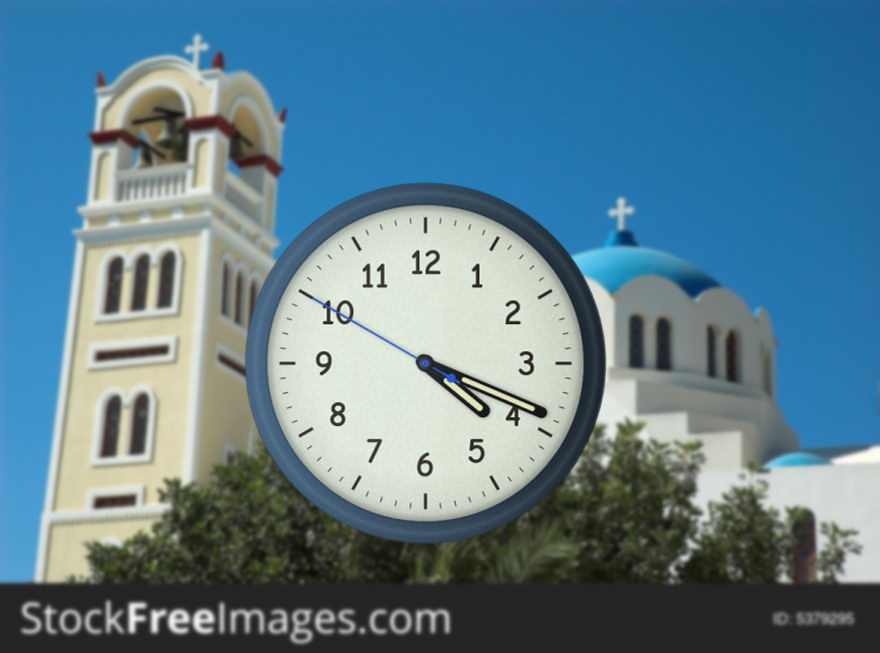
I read {"hour": 4, "minute": 18, "second": 50}
